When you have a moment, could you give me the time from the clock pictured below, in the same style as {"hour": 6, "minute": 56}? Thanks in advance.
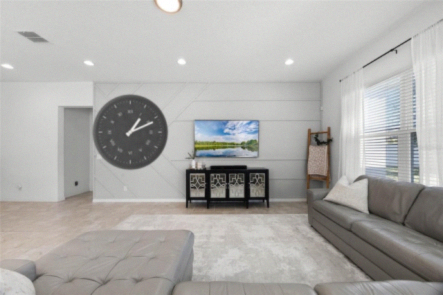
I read {"hour": 1, "minute": 11}
